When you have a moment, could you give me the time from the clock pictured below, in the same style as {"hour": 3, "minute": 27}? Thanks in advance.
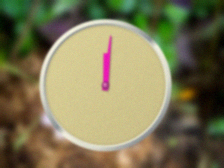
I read {"hour": 12, "minute": 1}
